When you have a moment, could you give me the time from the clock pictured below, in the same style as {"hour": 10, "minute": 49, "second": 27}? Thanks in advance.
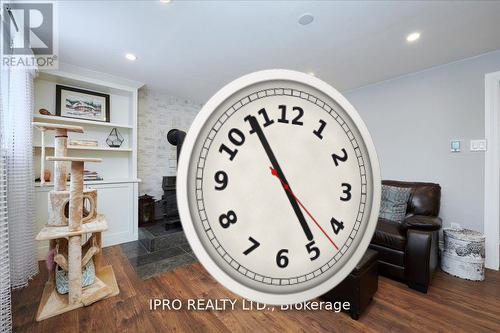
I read {"hour": 4, "minute": 54, "second": 22}
